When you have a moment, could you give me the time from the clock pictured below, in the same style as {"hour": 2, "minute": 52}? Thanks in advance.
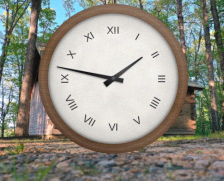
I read {"hour": 1, "minute": 47}
